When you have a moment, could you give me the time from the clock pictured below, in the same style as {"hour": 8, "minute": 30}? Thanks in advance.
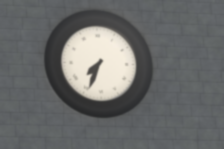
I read {"hour": 7, "minute": 34}
